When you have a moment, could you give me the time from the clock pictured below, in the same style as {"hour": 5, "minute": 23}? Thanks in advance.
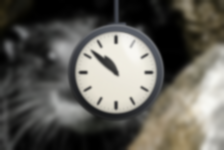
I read {"hour": 10, "minute": 52}
